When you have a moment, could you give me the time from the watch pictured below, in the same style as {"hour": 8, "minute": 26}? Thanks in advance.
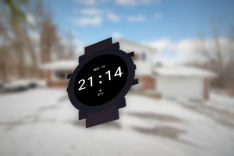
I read {"hour": 21, "minute": 14}
